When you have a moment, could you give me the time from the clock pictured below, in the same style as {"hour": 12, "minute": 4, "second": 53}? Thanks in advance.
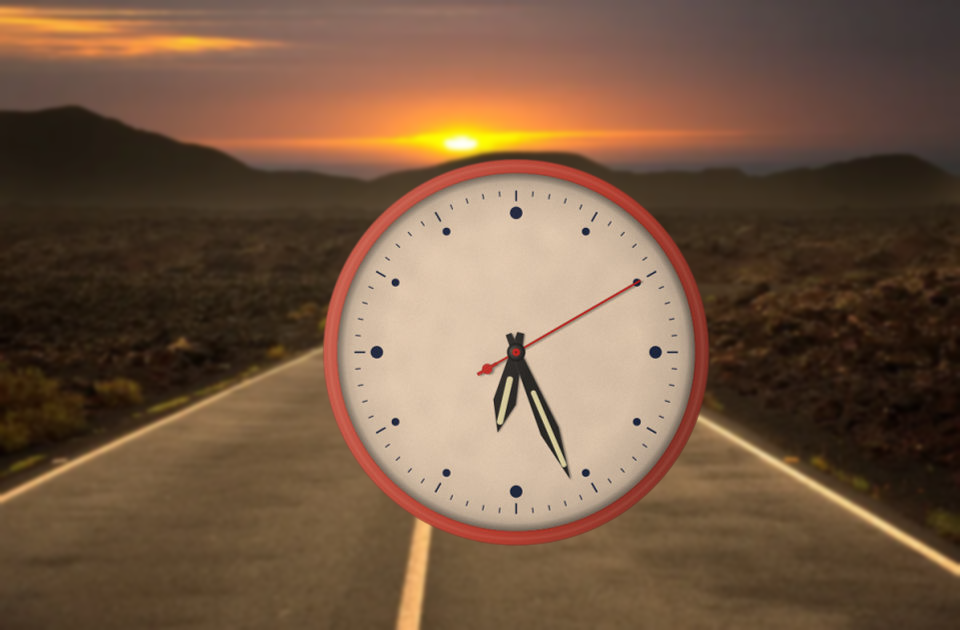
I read {"hour": 6, "minute": 26, "second": 10}
